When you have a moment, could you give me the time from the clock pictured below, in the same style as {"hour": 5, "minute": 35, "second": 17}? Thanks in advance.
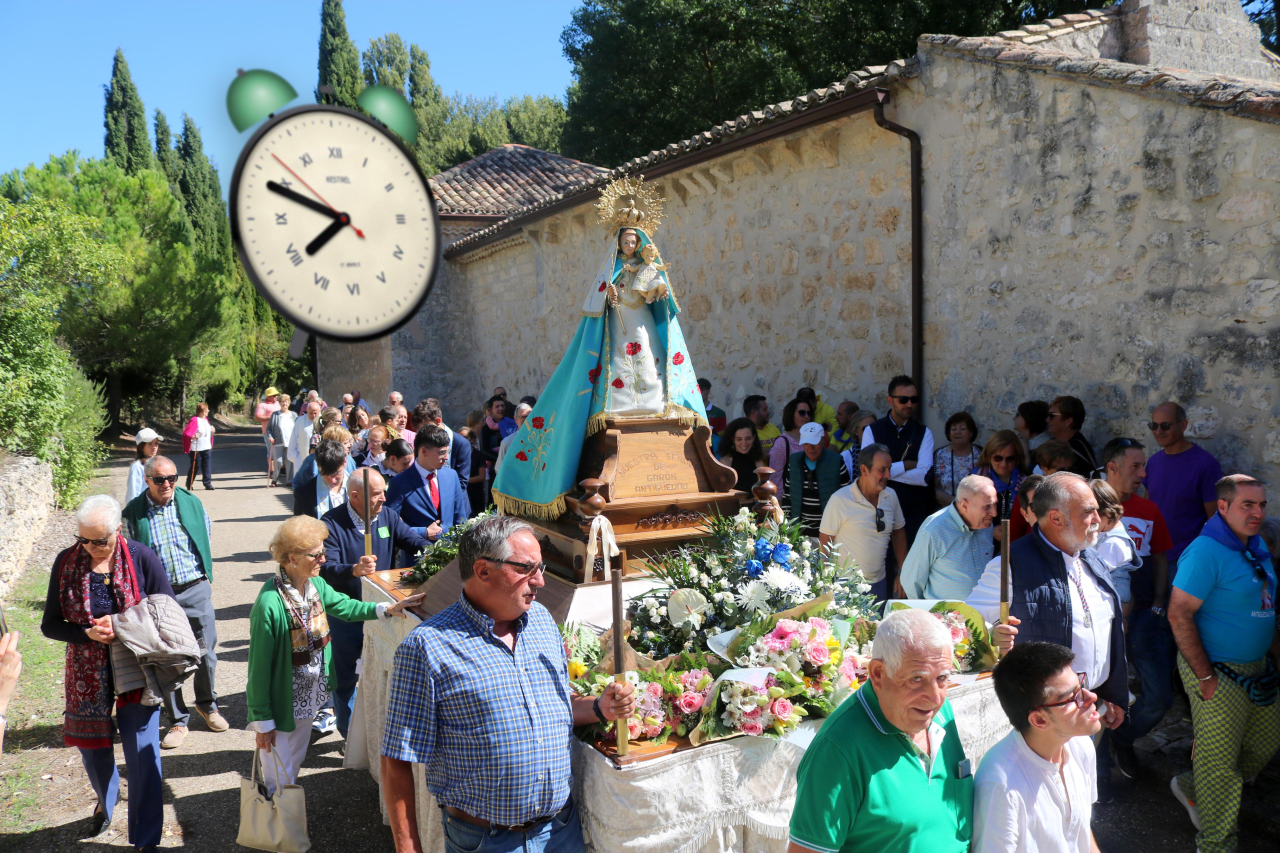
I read {"hour": 7, "minute": 48, "second": 52}
